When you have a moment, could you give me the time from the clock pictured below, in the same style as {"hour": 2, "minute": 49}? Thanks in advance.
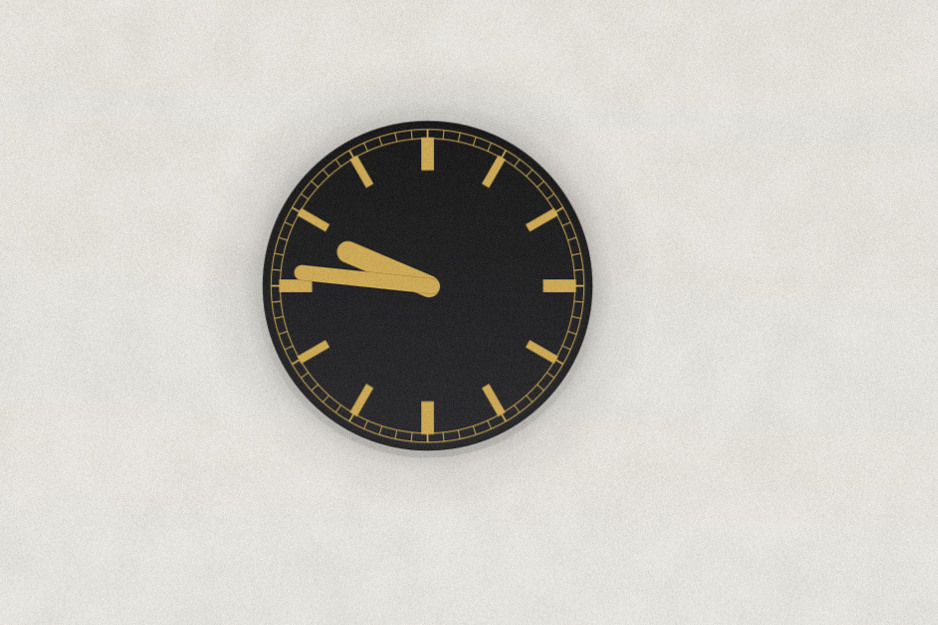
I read {"hour": 9, "minute": 46}
